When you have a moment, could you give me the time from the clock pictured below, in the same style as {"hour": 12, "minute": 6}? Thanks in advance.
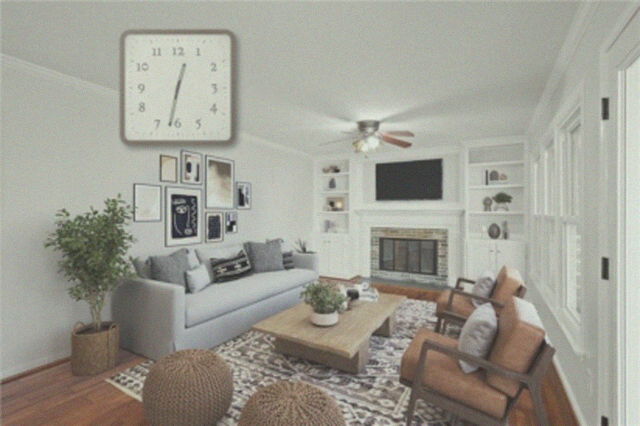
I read {"hour": 12, "minute": 32}
